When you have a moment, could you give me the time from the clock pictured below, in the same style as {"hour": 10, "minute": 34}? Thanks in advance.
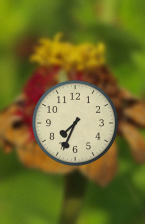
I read {"hour": 7, "minute": 34}
